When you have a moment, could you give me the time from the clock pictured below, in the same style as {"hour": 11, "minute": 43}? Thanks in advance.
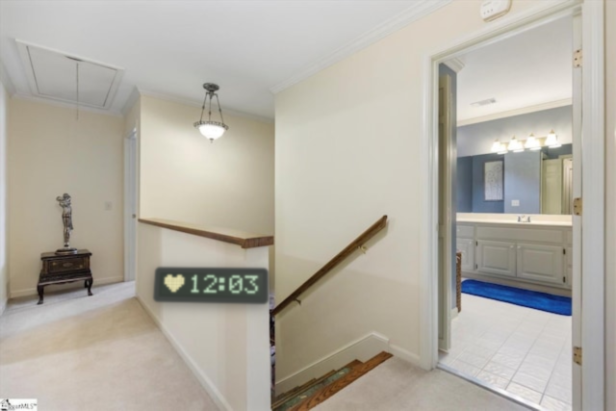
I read {"hour": 12, "minute": 3}
